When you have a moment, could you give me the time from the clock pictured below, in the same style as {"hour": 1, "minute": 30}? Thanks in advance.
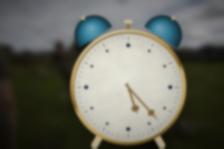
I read {"hour": 5, "minute": 23}
